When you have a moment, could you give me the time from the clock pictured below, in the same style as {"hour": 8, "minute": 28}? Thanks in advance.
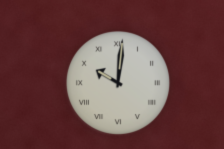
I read {"hour": 10, "minute": 1}
